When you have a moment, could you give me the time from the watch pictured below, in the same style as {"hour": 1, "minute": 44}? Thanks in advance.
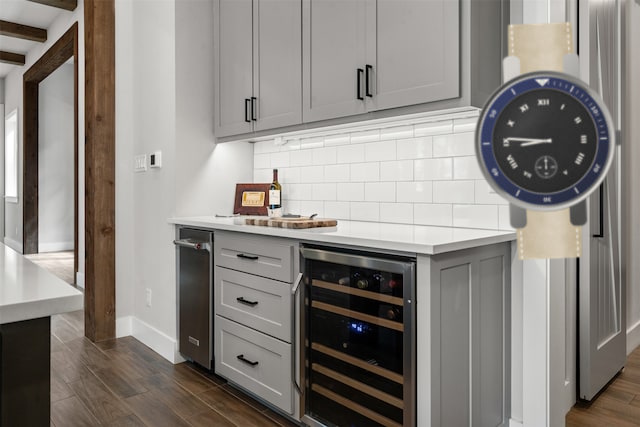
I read {"hour": 8, "minute": 46}
